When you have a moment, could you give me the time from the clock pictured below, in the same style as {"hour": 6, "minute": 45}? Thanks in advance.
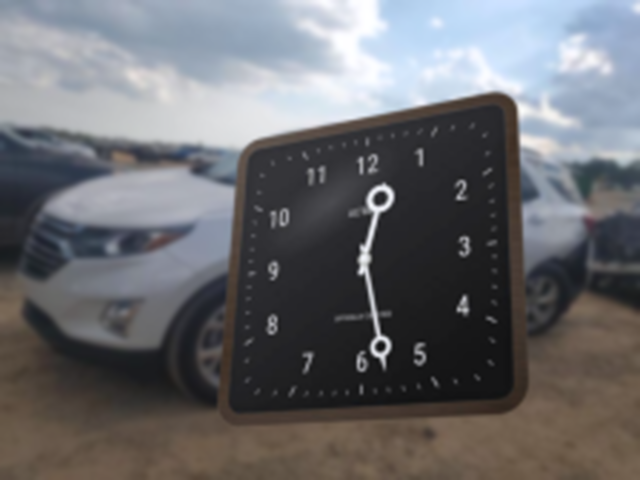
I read {"hour": 12, "minute": 28}
